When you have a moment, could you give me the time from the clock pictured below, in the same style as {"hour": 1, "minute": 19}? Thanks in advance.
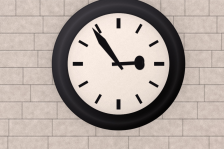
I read {"hour": 2, "minute": 54}
